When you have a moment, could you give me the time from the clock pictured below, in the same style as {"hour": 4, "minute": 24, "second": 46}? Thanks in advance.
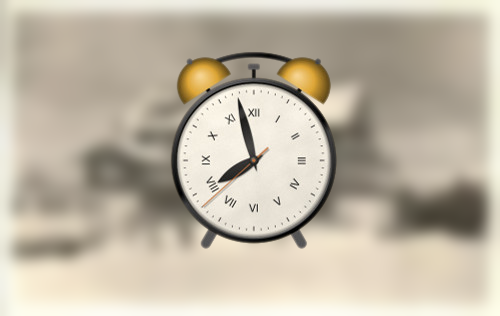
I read {"hour": 7, "minute": 57, "second": 38}
